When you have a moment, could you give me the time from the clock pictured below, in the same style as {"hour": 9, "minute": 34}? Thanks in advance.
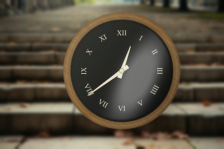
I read {"hour": 12, "minute": 39}
